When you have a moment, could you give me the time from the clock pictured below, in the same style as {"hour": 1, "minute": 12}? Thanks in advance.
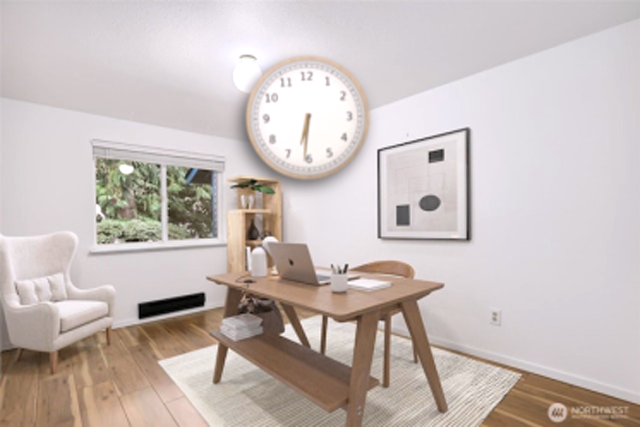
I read {"hour": 6, "minute": 31}
